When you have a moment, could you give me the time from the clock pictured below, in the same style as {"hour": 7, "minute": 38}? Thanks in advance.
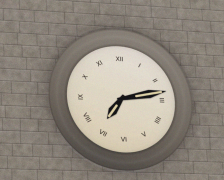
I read {"hour": 7, "minute": 13}
